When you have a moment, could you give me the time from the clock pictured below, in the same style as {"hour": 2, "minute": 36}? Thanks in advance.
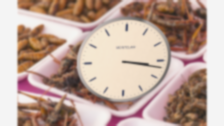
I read {"hour": 3, "minute": 17}
